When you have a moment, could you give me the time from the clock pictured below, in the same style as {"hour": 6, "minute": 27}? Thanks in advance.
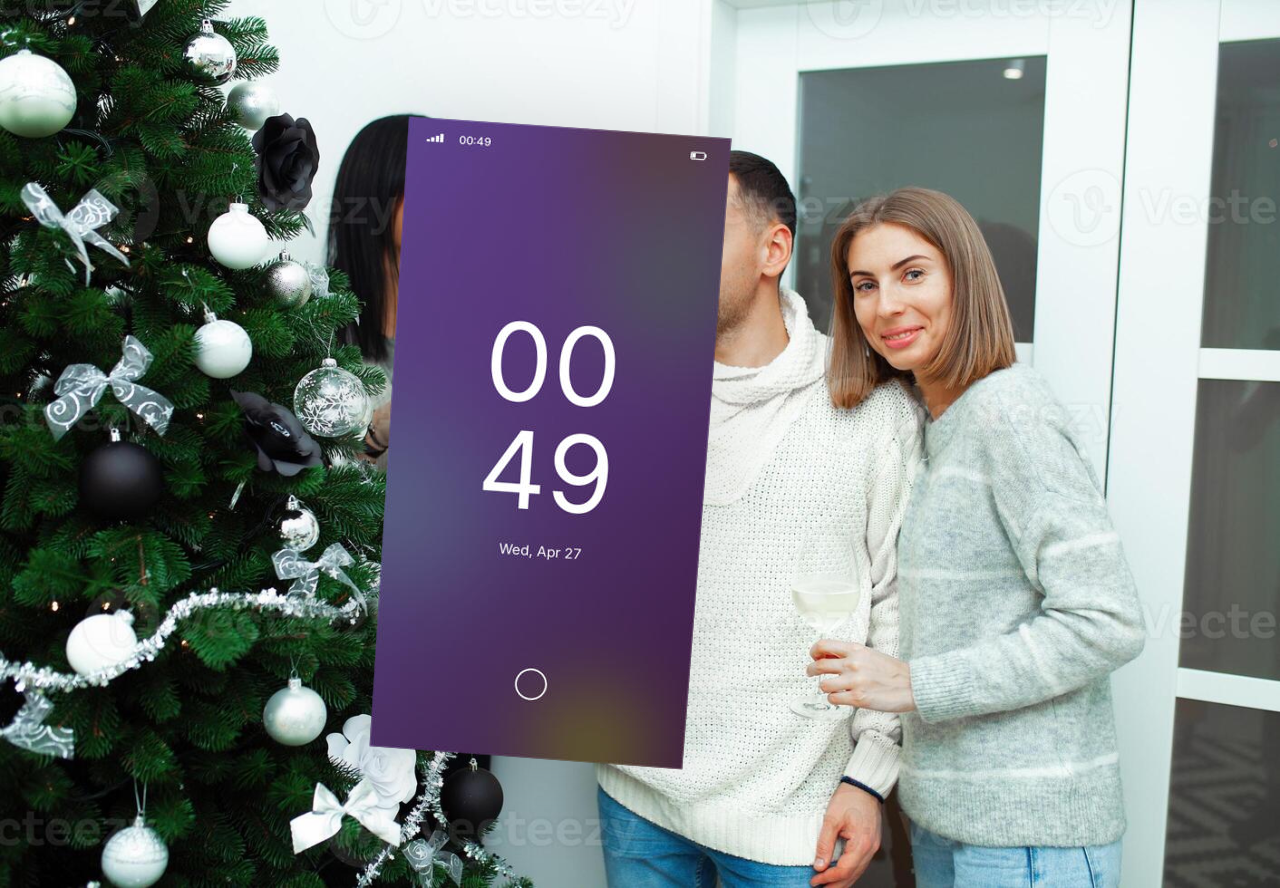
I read {"hour": 0, "minute": 49}
